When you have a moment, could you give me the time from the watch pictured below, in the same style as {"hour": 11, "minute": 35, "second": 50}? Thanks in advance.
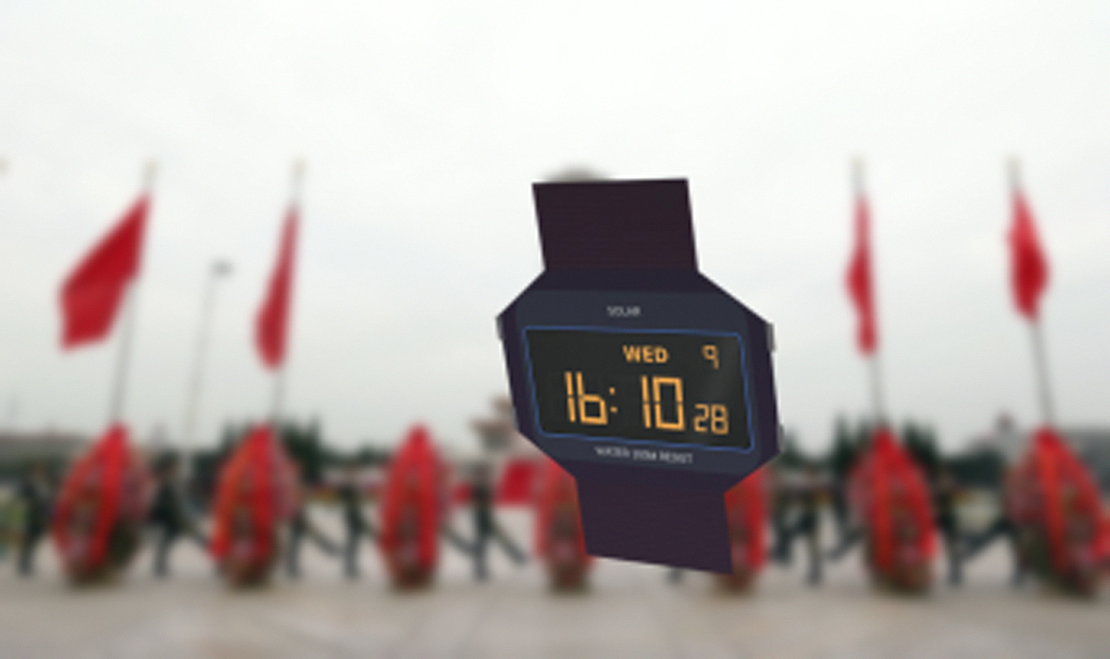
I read {"hour": 16, "minute": 10, "second": 28}
